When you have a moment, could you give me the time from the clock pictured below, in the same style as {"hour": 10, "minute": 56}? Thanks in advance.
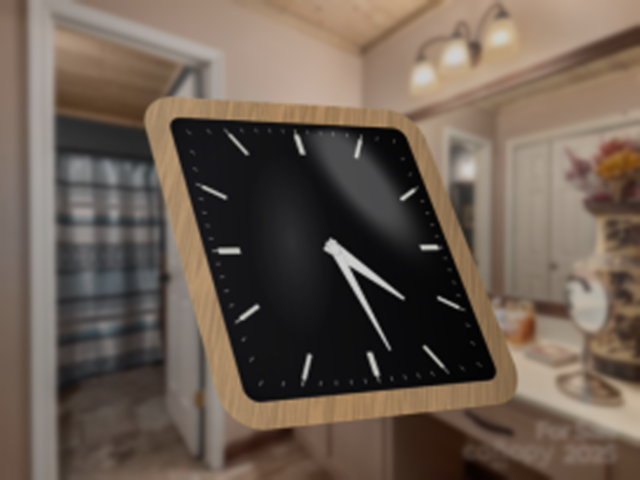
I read {"hour": 4, "minute": 28}
